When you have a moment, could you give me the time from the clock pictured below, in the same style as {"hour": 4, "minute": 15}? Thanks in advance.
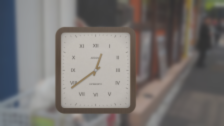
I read {"hour": 12, "minute": 39}
